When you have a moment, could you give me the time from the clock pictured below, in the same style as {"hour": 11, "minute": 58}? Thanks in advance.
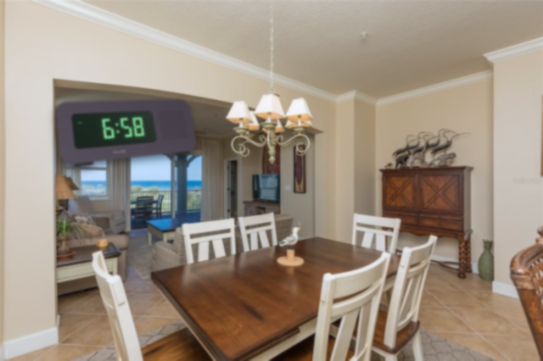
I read {"hour": 6, "minute": 58}
